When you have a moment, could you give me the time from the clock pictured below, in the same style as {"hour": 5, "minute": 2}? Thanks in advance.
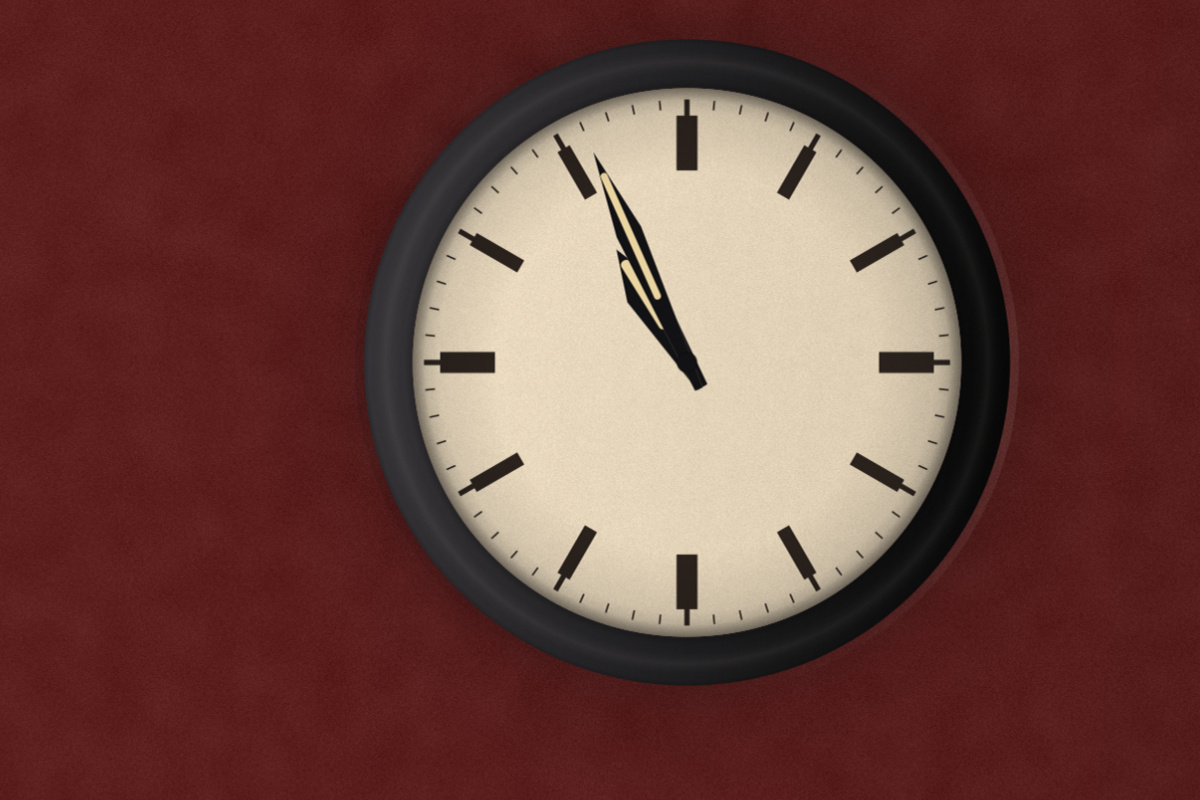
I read {"hour": 10, "minute": 56}
